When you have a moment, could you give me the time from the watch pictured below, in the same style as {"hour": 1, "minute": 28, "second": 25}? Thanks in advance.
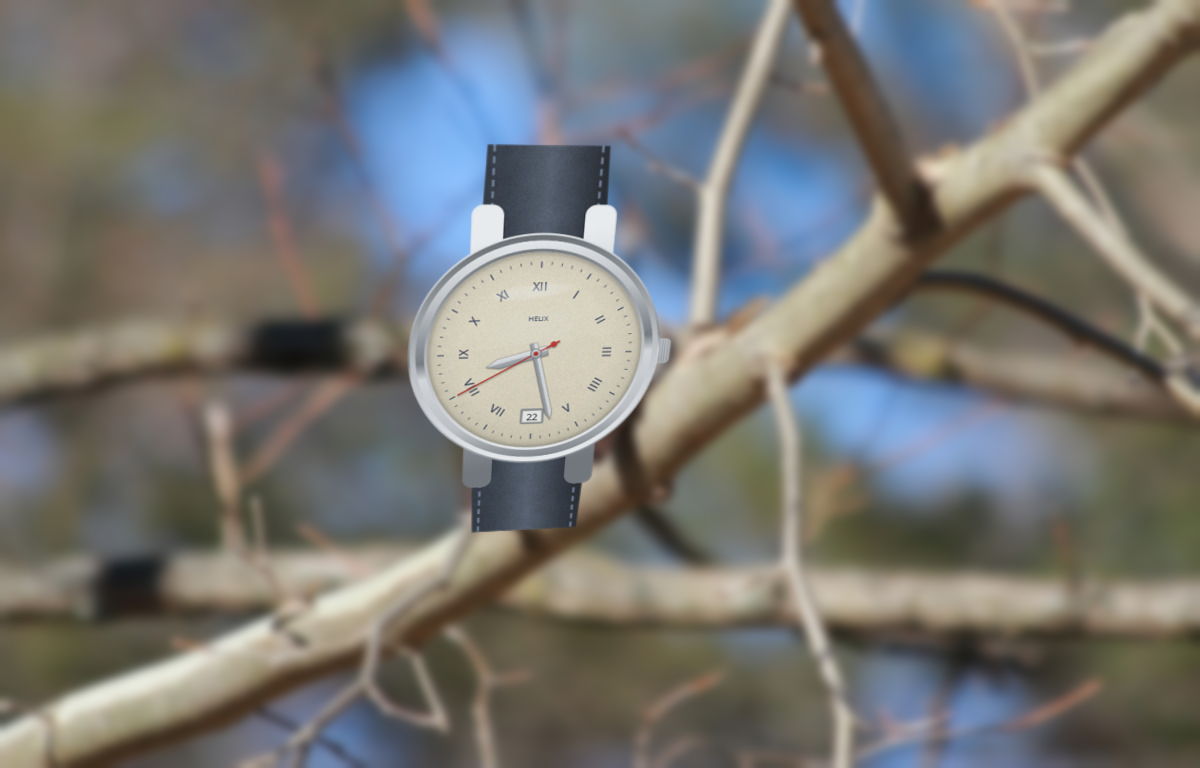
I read {"hour": 8, "minute": 27, "second": 40}
